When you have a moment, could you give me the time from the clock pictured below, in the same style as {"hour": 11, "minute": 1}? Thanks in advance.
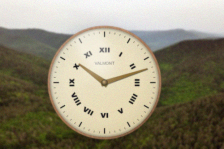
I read {"hour": 10, "minute": 12}
